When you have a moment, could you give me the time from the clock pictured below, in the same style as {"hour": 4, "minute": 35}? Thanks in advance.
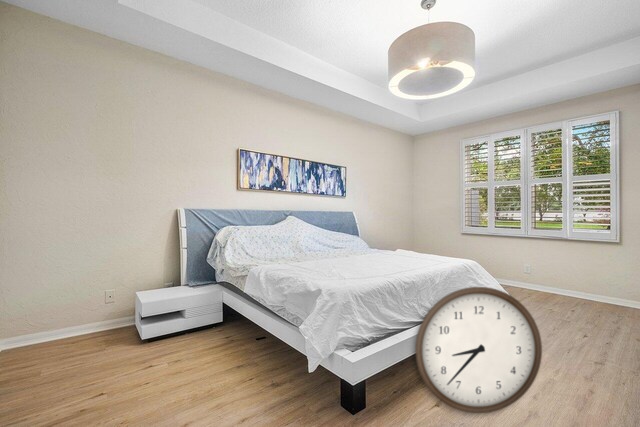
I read {"hour": 8, "minute": 37}
